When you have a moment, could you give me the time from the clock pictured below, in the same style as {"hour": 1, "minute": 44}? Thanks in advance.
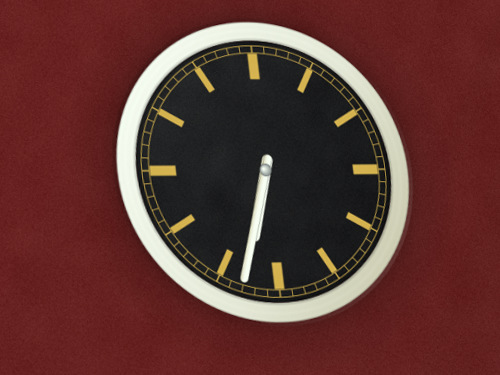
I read {"hour": 6, "minute": 33}
